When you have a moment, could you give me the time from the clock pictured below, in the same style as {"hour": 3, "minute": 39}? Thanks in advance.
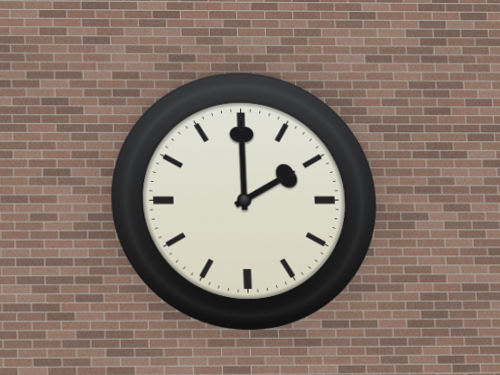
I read {"hour": 2, "minute": 0}
